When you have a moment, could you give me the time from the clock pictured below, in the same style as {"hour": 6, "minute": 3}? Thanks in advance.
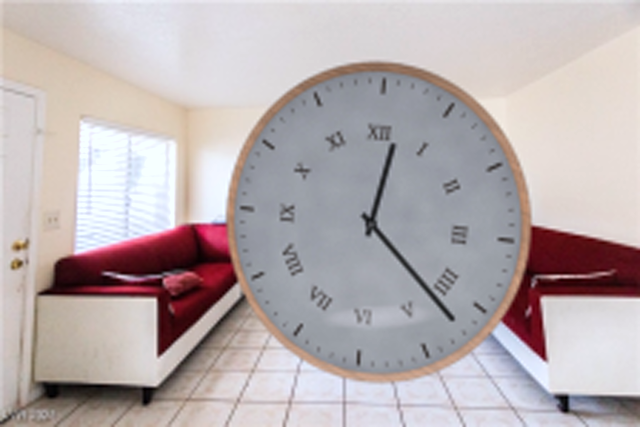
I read {"hour": 12, "minute": 22}
